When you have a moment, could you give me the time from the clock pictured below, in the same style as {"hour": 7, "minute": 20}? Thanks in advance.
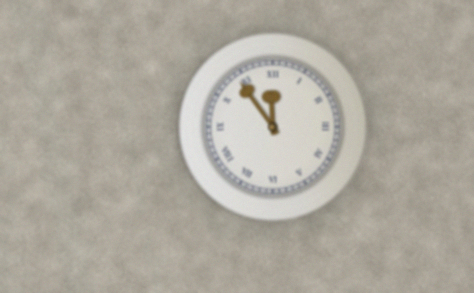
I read {"hour": 11, "minute": 54}
